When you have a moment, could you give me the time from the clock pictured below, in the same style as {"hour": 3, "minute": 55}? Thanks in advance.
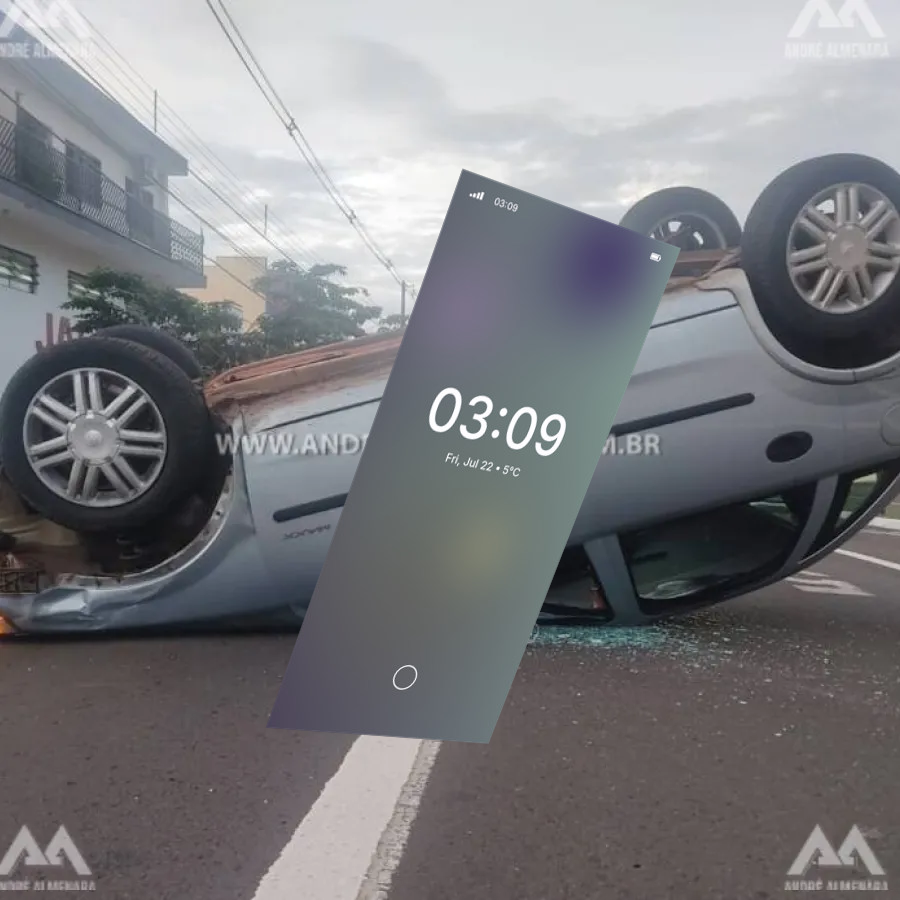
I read {"hour": 3, "minute": 9}
